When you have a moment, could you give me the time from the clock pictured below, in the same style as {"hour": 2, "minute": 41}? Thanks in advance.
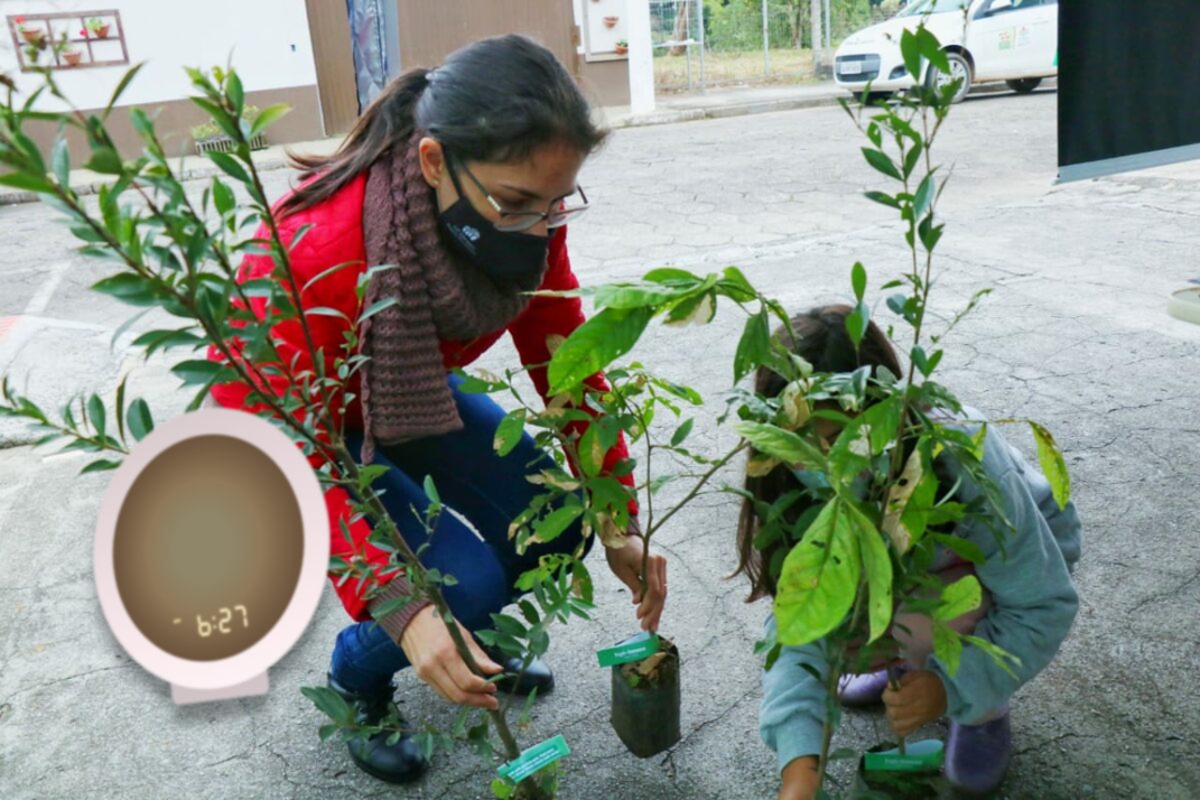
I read {"hour": 6, "minute": 27}
